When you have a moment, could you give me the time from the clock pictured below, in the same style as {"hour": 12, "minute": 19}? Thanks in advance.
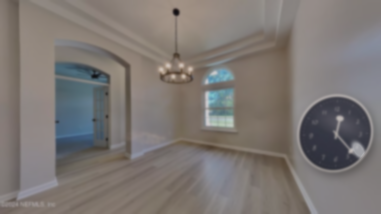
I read {"hour": 12, "minute": 23}
